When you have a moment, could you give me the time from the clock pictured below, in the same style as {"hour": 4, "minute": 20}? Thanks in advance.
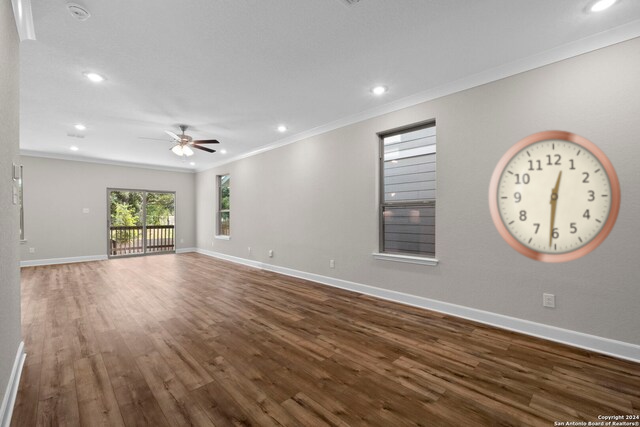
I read {"hour": 12, "minute": 31}
